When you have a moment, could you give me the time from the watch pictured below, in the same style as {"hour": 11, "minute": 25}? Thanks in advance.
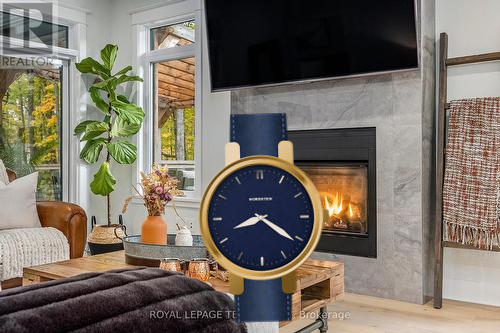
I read {"hour": 8, "minute": 21}
